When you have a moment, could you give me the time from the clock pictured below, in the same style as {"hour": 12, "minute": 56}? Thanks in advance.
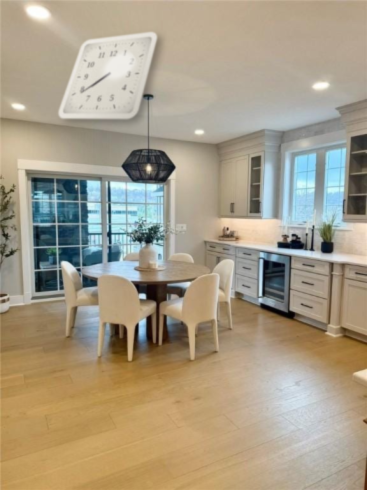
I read {"hour": 7, "minute": 39}
